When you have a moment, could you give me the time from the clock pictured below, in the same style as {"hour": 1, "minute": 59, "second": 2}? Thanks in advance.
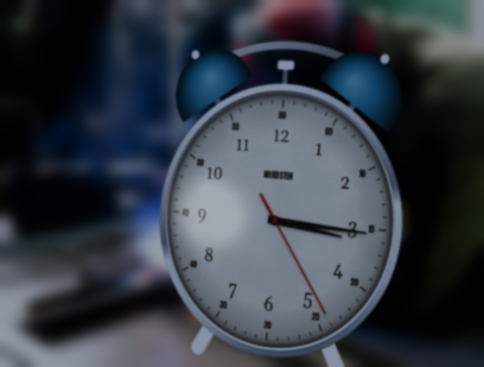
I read {"hour": 3, "minute": 15, "second": 24}
